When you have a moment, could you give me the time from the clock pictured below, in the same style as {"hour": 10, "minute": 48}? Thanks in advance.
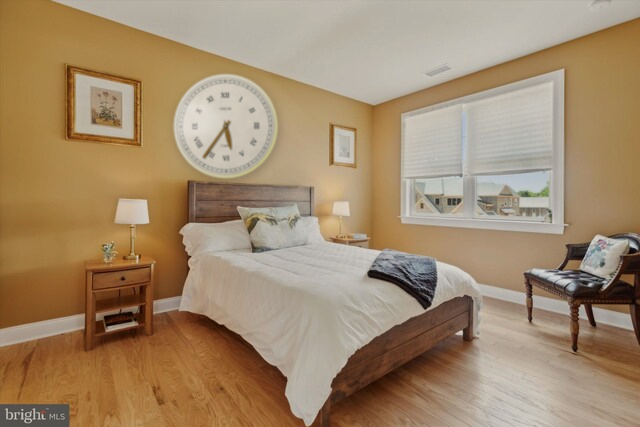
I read {"hour": 5, "minute": 36}
